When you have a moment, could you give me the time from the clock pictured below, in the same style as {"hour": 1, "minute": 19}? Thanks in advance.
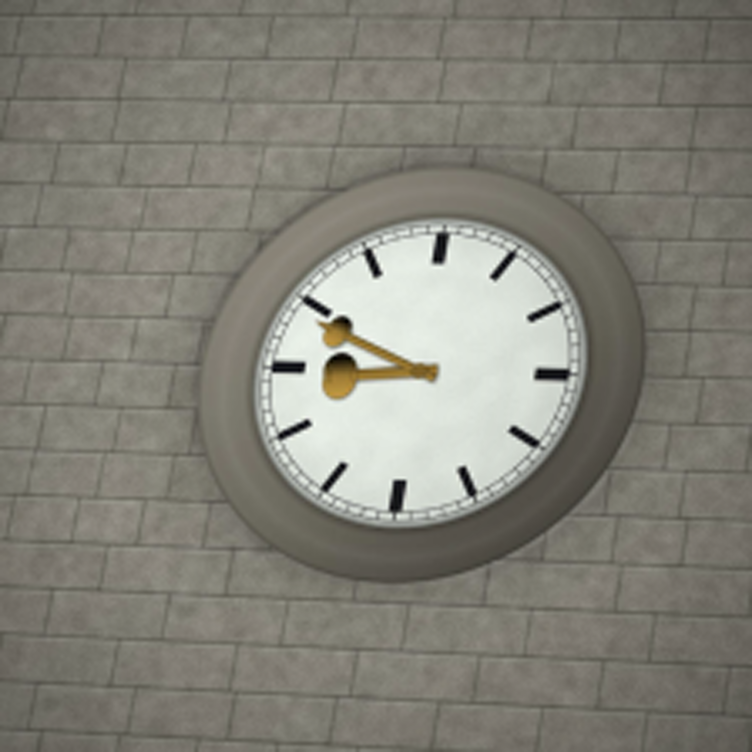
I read {"hour": 8, "minute": 49}
